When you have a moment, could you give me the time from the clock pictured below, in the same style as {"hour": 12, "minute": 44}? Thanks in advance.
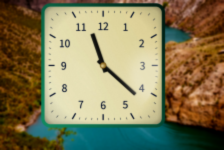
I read {"hour": 11, "minute": 22}
